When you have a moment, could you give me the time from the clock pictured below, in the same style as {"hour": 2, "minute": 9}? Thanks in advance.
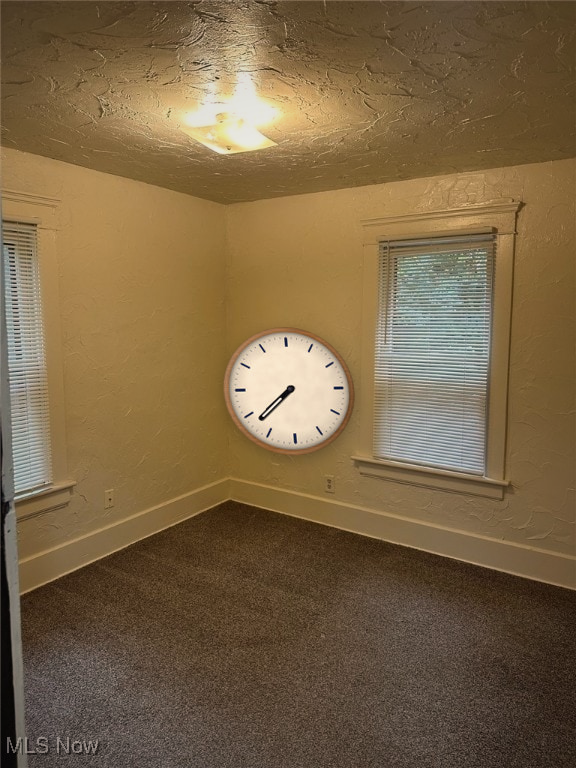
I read {"hour": 7, "minute": 38}
